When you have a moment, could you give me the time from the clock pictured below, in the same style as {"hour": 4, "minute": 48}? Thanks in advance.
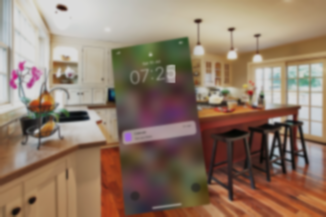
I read {"hour": 7, "minute": 25}
